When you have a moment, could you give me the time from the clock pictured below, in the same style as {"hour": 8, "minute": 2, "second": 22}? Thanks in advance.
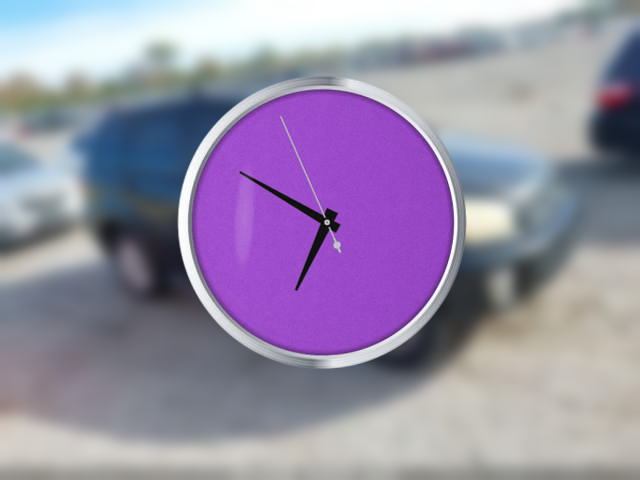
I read {"hour": 6, "minute": 49, "second": 56}
